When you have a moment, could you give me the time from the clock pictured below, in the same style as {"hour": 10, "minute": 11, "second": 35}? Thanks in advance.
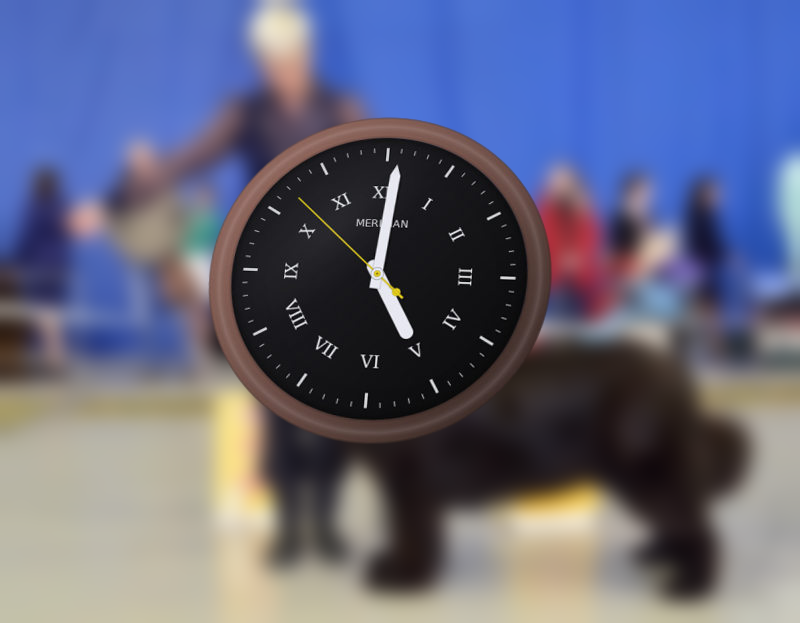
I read {"hour": 5, "minute": 0, "second": 52}
